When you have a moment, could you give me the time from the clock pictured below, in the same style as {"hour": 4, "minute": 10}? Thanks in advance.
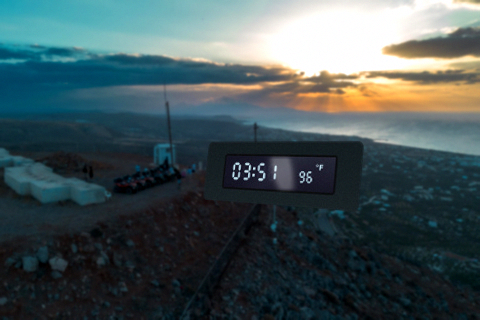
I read {"hour": 3, "minute": 51}
